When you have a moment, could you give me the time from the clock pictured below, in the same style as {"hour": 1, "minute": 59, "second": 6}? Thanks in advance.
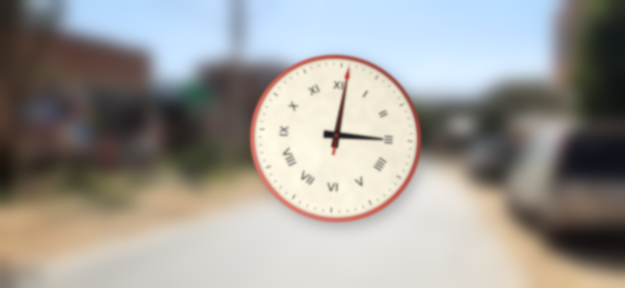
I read {"hour": 3, "minute": 1, "second": 1}
